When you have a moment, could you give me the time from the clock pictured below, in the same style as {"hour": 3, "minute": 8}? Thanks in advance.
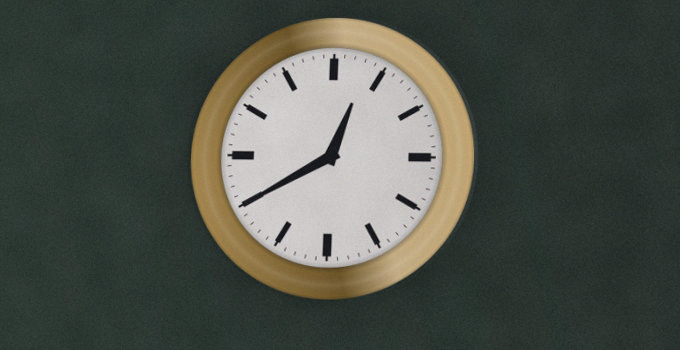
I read {"hour": 12, "minute": 40}
